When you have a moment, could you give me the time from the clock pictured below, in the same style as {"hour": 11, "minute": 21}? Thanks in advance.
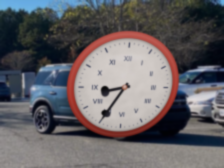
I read {"hour": 8, "minute": 35}
